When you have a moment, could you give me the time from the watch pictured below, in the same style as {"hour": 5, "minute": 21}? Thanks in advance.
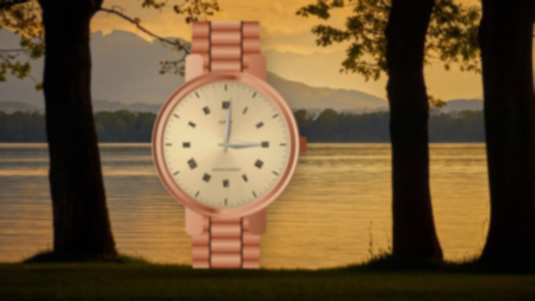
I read {"hour": 3, "minute": 1}
